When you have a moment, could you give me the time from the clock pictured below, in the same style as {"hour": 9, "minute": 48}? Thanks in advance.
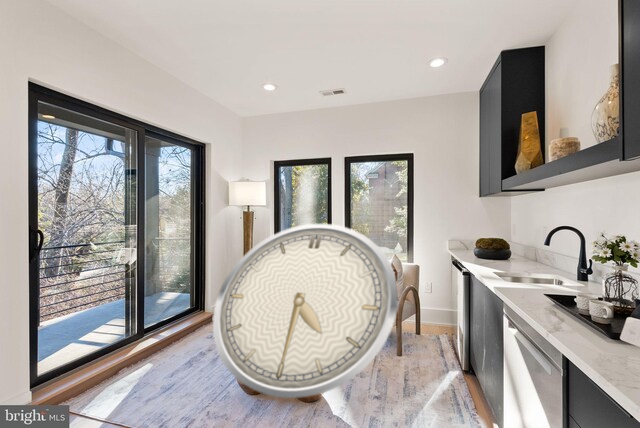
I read {"hour": 4, "minute": 30}
